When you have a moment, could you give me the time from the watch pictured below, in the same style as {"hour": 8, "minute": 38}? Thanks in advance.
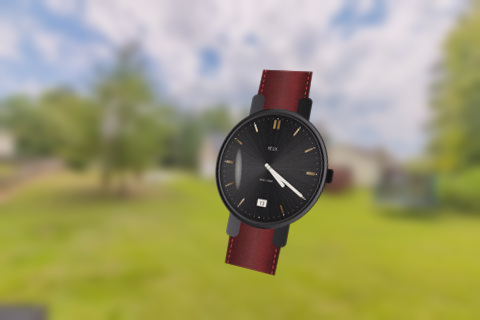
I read {"hour": 4, "minute": 20}
